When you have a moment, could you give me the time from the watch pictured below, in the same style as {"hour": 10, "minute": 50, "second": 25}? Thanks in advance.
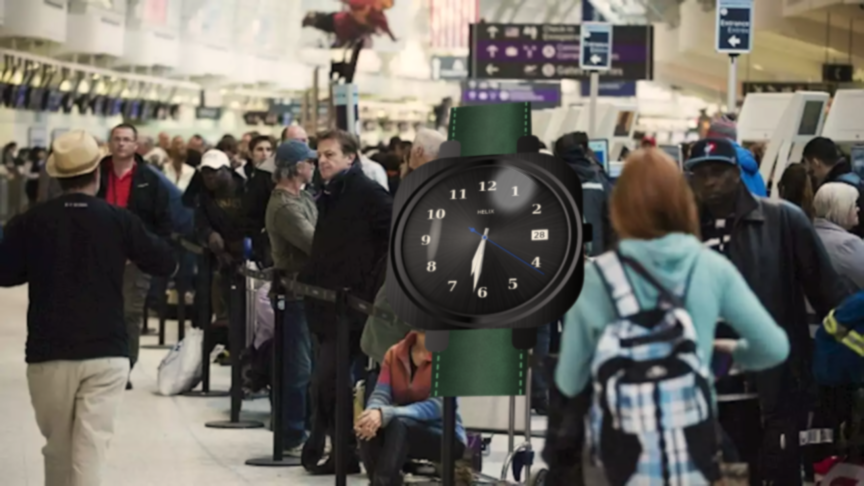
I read {"hour": 6, "minute": 31, "second": 21}
